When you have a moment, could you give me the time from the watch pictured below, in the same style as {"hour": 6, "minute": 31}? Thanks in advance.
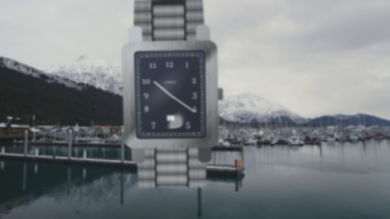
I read {"hour": 10, "minute": 21}
